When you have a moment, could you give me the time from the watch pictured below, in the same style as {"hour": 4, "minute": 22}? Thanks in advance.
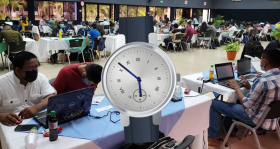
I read {"hour": 5, "minute": 52}
